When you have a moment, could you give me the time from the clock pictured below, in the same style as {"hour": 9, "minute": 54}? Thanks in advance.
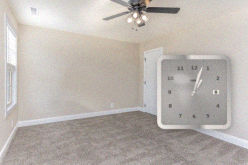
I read {"hour": 1, "minute": 3}
